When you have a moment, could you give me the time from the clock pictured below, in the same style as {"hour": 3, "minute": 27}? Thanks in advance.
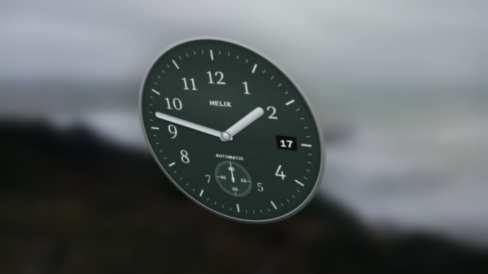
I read {"hour": 1, "minute": 47}
